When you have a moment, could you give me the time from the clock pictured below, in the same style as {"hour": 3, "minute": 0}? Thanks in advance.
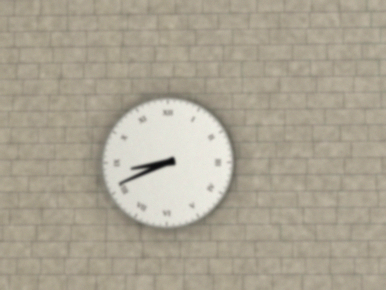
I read {"hour": 8, "minute": 41}
